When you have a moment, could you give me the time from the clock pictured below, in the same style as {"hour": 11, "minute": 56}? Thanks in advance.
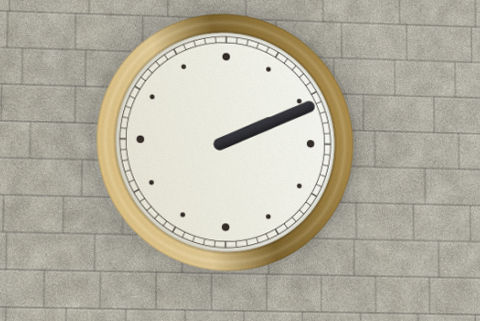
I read {"hour": 2, "minute": 11}
